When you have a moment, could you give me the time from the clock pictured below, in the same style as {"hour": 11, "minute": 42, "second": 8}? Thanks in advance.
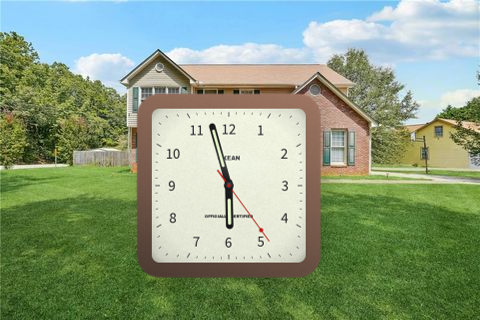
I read {"hour": 5, "minute": 57, "second": 24}
